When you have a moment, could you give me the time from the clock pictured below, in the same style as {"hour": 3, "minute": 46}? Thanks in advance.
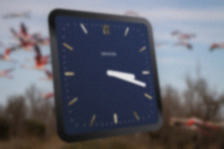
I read {"hour": 3, "minute": 18}
